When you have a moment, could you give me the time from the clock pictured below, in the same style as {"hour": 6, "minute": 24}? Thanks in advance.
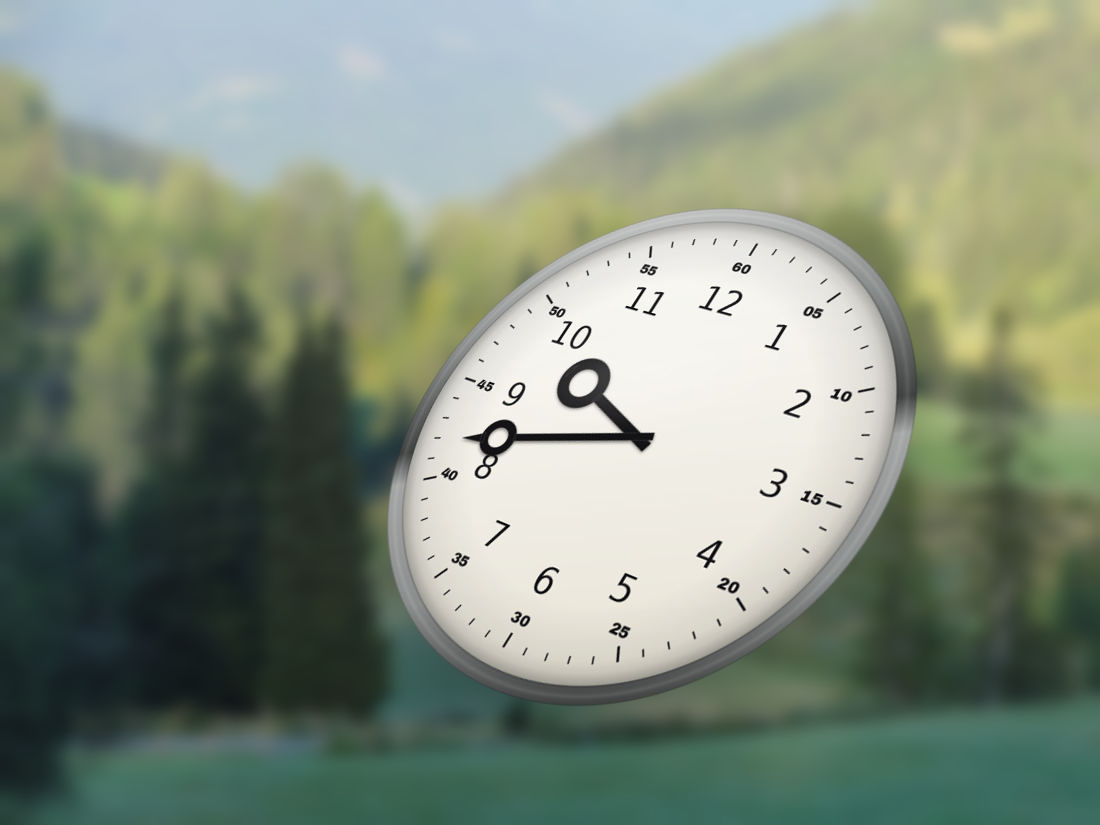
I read {"hour": 9, "minute": 42}
